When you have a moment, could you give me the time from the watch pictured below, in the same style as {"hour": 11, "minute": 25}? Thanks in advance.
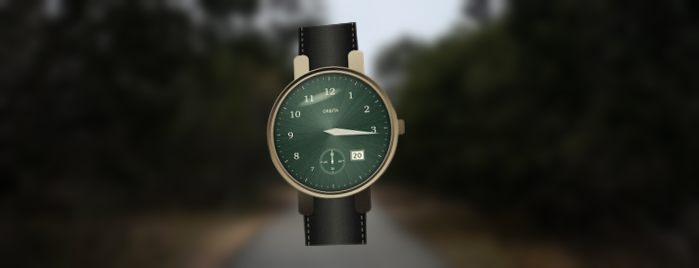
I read {"hour": 3, "minute": 16}
